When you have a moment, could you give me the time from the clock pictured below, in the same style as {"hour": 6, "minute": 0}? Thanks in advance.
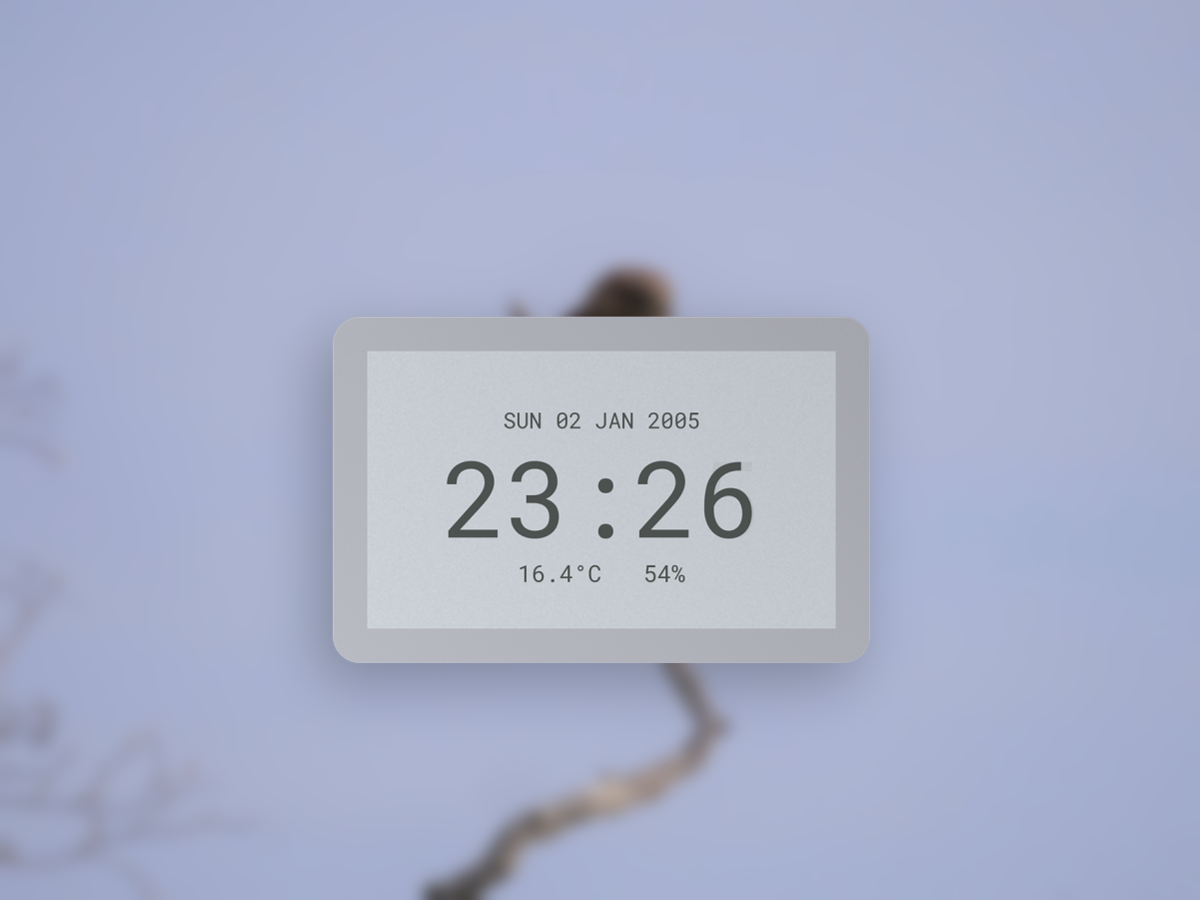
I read {"hour": 23, "minute": 26}
